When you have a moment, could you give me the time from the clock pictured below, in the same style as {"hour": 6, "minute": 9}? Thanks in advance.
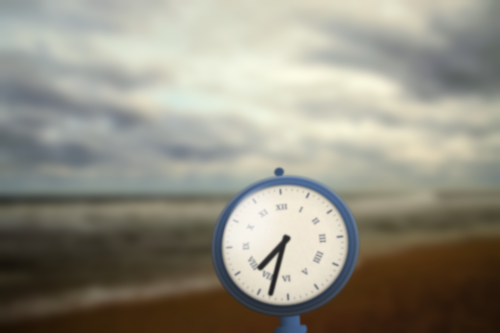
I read {"hour": 7, "minute": 33}
